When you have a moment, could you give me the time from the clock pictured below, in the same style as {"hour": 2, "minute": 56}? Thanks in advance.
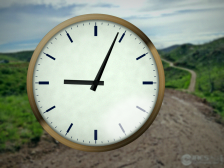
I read {"hour": 9, "minute": 4}
